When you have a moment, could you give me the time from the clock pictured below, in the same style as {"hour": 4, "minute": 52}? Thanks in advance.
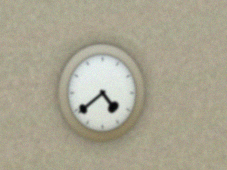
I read {"hour": 4, "minute": 39}
